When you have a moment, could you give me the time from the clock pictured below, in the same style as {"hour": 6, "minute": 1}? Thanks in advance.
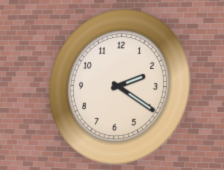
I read {"hour": 2, "minute": 20}
